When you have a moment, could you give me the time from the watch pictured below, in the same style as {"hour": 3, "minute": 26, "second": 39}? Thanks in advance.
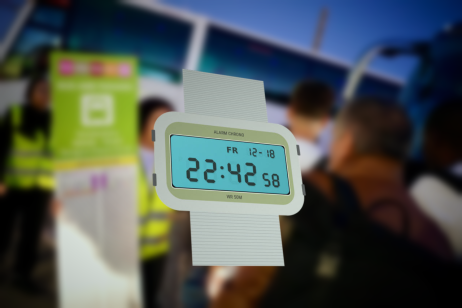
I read {"hour": 22, "minute": 42, "second": 58}
